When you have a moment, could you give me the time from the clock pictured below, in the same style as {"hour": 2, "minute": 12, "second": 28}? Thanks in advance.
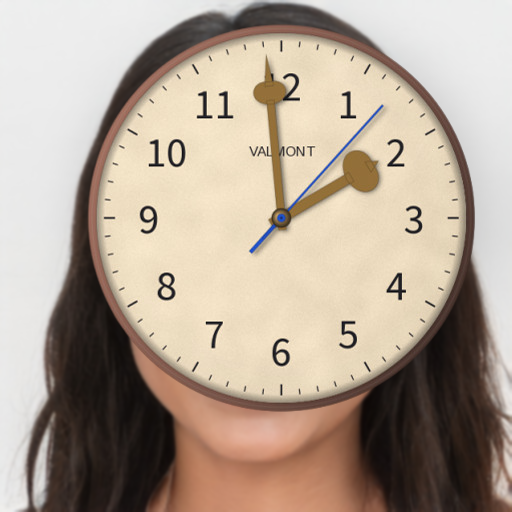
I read {"hour": 1, "minute": 59, "second": 7}
